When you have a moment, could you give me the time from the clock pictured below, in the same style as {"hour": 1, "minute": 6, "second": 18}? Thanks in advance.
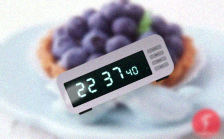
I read {"hour": 22, "minute": 37, "second": 40}
